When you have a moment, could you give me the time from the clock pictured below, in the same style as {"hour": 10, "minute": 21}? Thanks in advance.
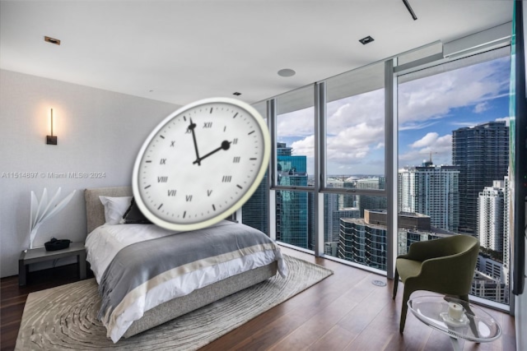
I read {"hour": 1, "minute": 56}
